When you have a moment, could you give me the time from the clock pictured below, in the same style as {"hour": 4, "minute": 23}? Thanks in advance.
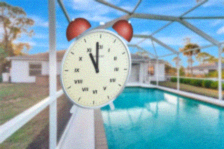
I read {"hour": 10, "minute": 59}
